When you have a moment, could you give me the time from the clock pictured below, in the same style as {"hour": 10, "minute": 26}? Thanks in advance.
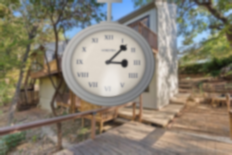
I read {"hour": 3, "minute": 7}
